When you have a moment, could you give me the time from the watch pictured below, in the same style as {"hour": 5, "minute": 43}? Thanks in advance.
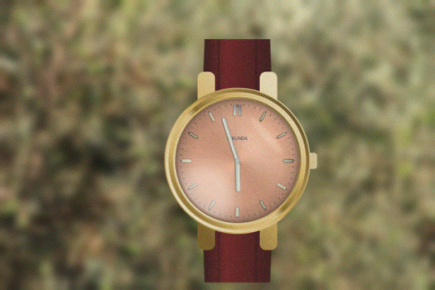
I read {"hour": 5, "minute": 57}
